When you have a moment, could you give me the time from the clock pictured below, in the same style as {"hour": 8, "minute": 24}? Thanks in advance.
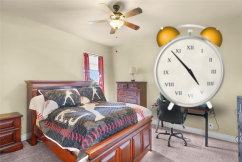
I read {"hour": 4, "minute": 53}
